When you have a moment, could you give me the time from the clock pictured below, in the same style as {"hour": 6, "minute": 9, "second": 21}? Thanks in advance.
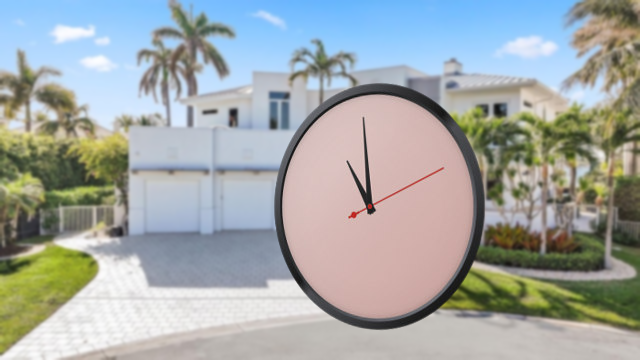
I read {"hour": 10, "minute": 59, "second": 11}
